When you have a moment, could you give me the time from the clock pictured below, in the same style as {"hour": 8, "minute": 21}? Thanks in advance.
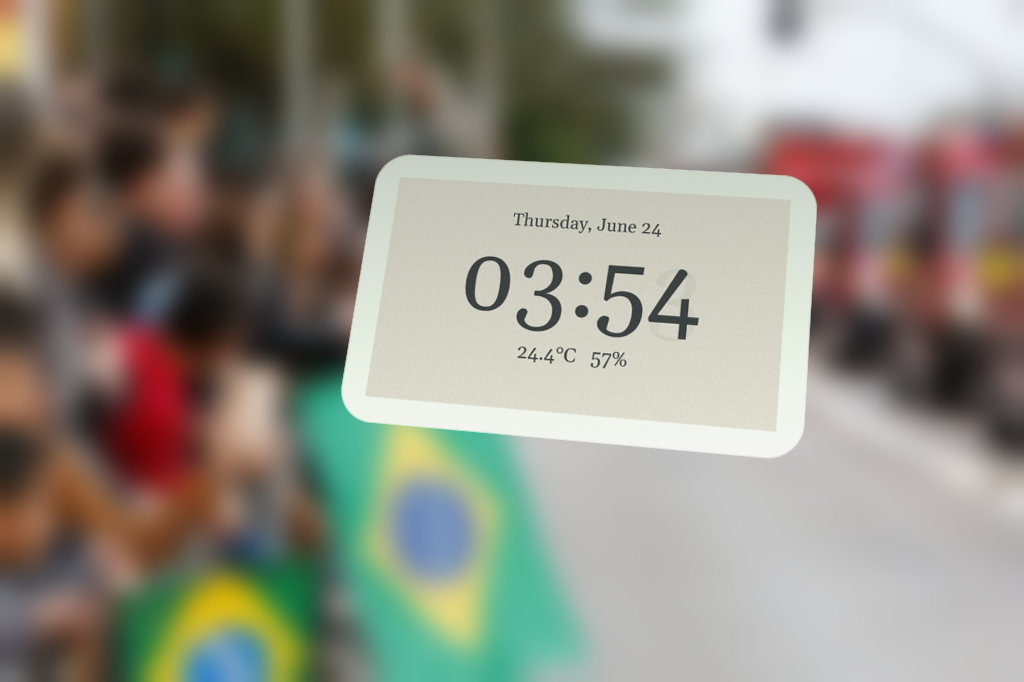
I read {"hour": 3, "minute": 54}
